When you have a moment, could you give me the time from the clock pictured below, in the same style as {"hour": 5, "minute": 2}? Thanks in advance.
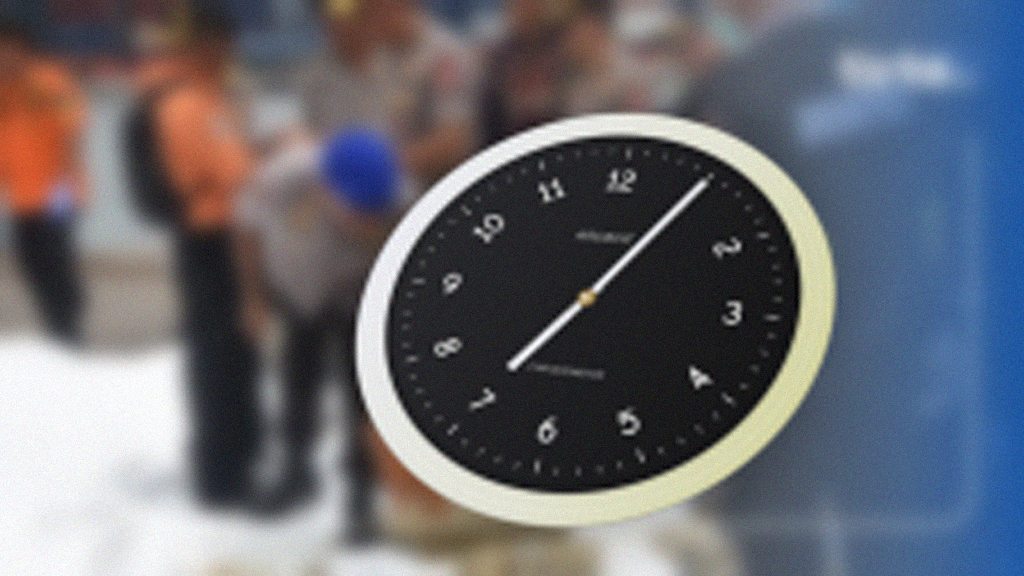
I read {"hour": 7, "minute": 5}
